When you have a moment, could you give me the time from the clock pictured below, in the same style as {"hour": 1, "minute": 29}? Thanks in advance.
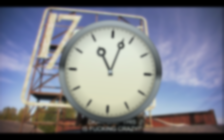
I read {"hour": 11, "minute": 3}
